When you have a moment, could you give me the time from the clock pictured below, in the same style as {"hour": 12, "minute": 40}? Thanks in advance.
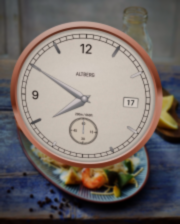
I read {"hour": 7, "minute": 50}
